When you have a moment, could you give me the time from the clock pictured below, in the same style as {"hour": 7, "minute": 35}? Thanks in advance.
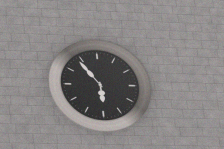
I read {"hour": 5, "minute": 54}
